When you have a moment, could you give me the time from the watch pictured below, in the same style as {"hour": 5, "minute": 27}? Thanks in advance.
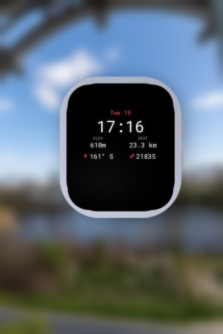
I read {"hour": 17, "minute": 16}
